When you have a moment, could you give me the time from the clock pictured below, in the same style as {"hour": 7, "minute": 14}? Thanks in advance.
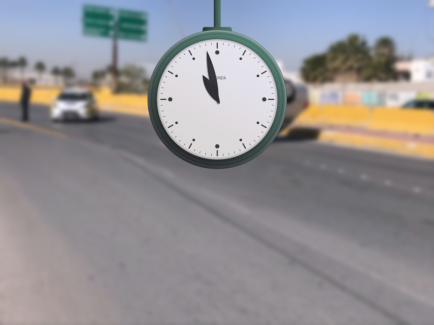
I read {"hour": 10, "minute": 58}
